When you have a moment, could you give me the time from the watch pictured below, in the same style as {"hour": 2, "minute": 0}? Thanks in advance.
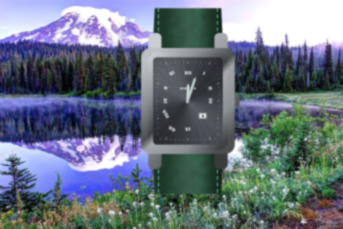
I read {"hour": 12, "minute": 3}
